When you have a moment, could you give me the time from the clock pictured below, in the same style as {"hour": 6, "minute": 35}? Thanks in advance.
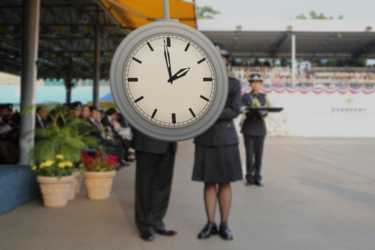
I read {"hour": 1, "minute": 59}
